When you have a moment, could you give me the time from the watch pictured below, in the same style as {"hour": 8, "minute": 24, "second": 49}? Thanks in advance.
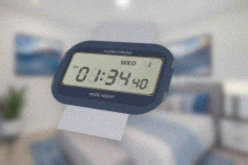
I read {"hour": 1, "minute": 34, "second": 40}
